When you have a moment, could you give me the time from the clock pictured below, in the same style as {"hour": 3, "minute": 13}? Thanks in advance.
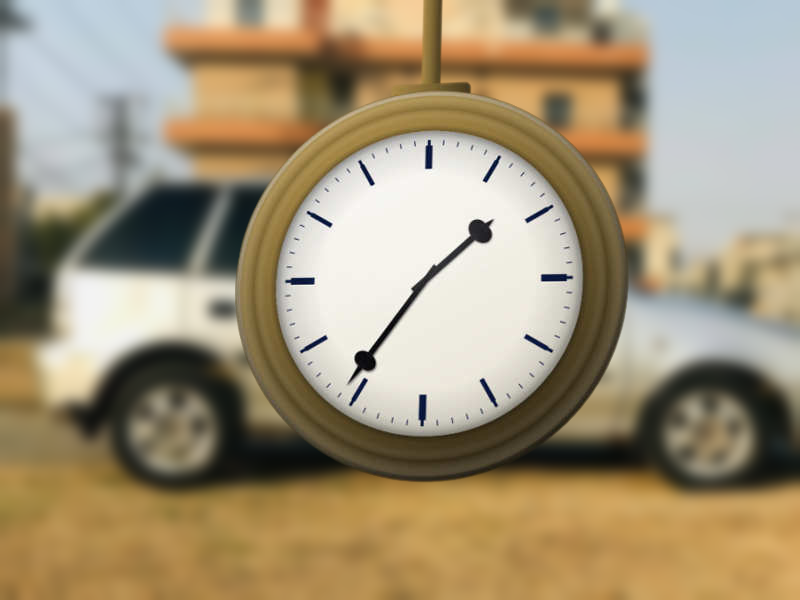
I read {"hour": 1, "minute": 36}
